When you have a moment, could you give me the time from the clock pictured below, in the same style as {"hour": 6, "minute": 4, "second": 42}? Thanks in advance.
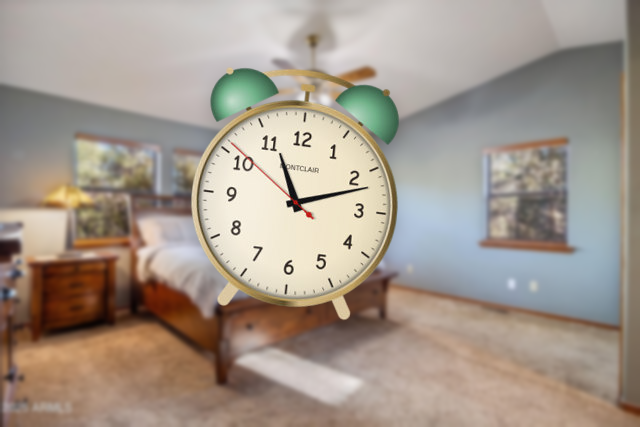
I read {"hour": 11, "minute": 11, "second": 51}
